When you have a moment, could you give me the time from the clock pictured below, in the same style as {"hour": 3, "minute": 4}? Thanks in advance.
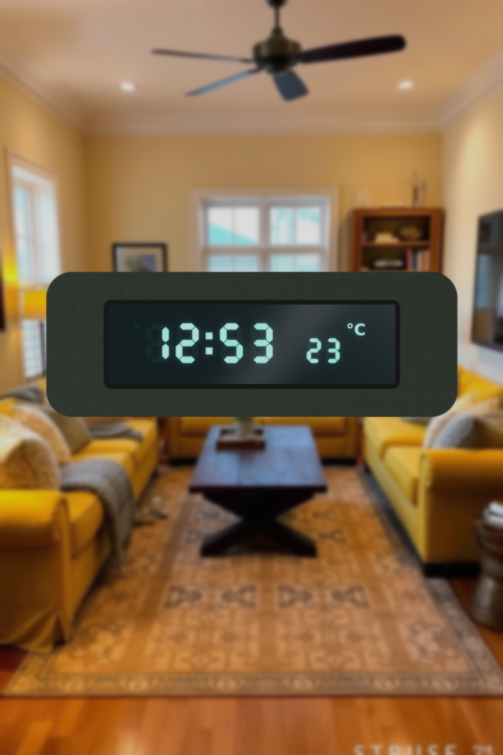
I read {"hour": 12, "minute": 53}
